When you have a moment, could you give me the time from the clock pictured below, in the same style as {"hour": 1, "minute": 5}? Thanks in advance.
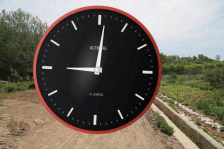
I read {"hour": 9, "minute": 1}
